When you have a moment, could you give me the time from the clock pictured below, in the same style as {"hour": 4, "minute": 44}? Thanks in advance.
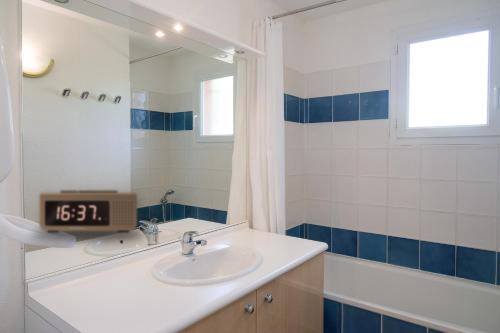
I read {"hour": 16, "minute": 37}
